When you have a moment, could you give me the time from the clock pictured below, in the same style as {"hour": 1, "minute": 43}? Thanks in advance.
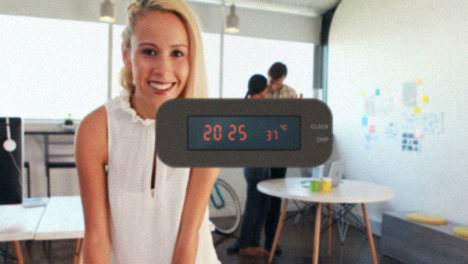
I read {"hour": 20, "minute": 25}
